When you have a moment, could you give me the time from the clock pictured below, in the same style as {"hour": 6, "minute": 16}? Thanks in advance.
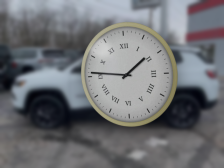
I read {"hour": 1, "minute": 46}
